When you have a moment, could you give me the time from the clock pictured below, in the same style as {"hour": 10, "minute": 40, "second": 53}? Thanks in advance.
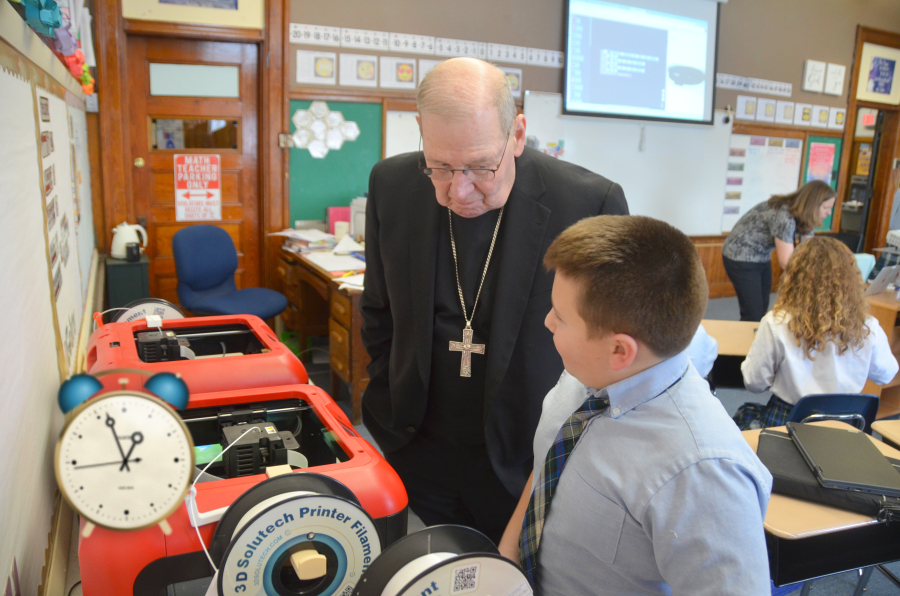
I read {"hour": 12, "minute": 56, "second": 44}
